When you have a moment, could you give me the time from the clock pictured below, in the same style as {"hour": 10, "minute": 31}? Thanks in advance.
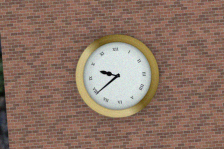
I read {"hour": 9, "minute": 39}
